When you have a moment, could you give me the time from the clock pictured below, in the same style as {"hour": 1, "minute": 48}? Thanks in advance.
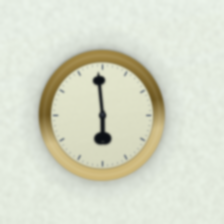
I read {"hour": 5, "minute": 59}
